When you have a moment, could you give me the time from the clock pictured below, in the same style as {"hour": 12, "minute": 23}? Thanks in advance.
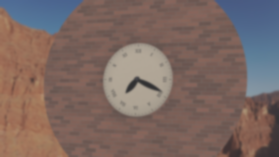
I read {"hour": 7, "minute": 19}
